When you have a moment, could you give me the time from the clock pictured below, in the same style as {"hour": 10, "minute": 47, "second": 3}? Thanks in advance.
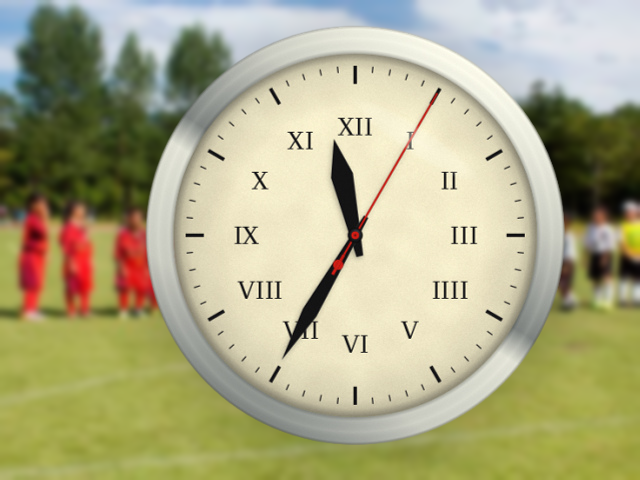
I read {"hour": 11, "minute": 35, "second": 5}
